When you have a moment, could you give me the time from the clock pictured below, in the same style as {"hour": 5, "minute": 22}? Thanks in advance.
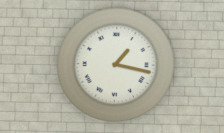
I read {"hour": 1, "minute": 17}
